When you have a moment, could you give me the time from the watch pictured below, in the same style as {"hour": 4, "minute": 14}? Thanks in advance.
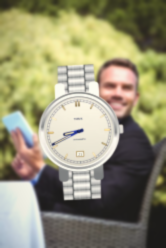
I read {"hour": 8, "minute": 41}
